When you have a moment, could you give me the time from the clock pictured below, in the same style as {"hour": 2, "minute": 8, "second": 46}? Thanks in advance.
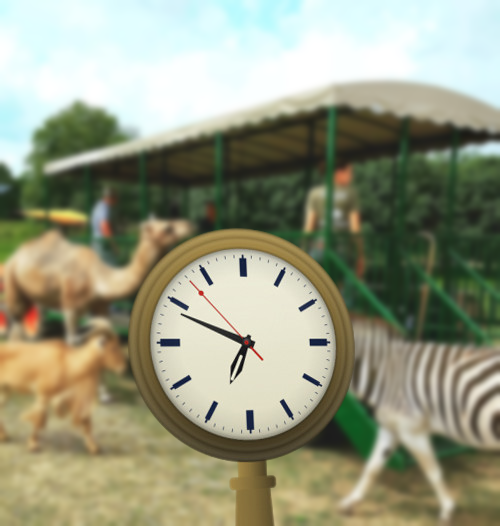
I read {"hour": 6, "minute": 48, "second": 53}
